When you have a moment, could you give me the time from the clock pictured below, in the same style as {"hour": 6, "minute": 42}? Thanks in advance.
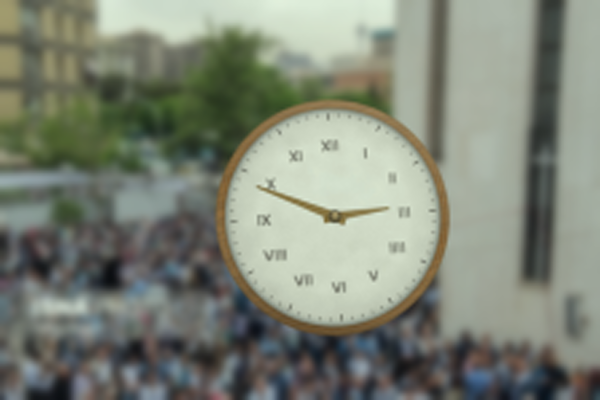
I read {"hour": 2, "minute": 49}
